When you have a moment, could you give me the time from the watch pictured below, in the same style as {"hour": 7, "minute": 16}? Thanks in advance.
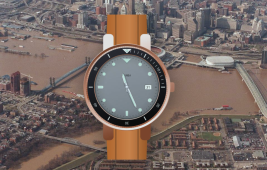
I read {"hour": 11, "minute": 26}
